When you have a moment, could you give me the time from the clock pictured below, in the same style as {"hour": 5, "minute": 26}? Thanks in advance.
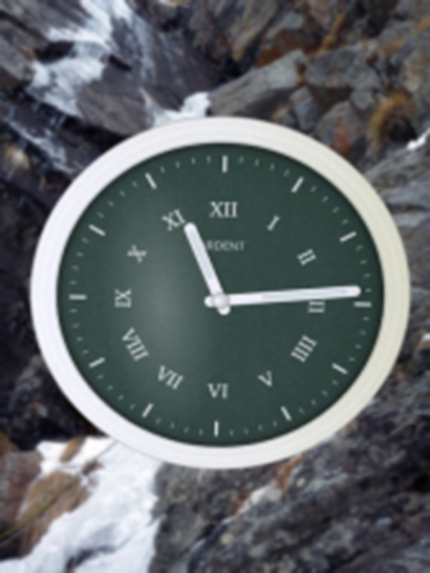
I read {"hour": 11, "minute": 14}
